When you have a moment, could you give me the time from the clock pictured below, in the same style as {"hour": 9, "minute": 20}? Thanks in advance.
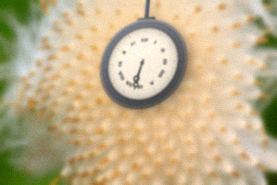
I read {"hour": 6, "minute": 32}
